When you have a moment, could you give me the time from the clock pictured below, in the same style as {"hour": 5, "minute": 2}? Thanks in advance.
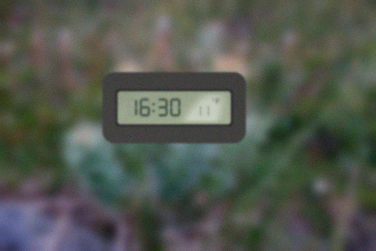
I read {"hour": 16, "minute": 30}
